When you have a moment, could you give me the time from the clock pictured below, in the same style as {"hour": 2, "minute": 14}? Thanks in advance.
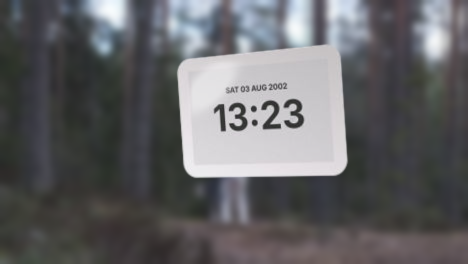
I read {"hour": 13, "minute": 23}
